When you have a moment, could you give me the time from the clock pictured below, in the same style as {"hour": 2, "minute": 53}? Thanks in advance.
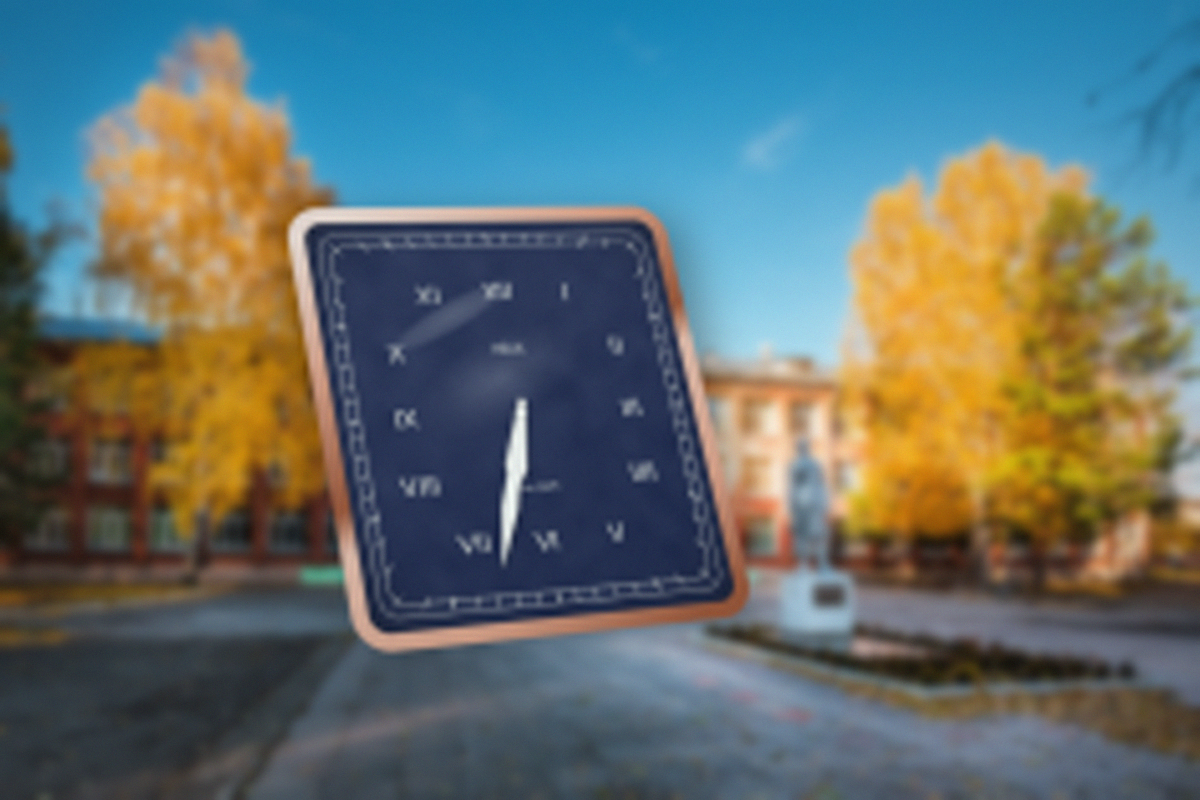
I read {"hour": 6, "minute": 33}
